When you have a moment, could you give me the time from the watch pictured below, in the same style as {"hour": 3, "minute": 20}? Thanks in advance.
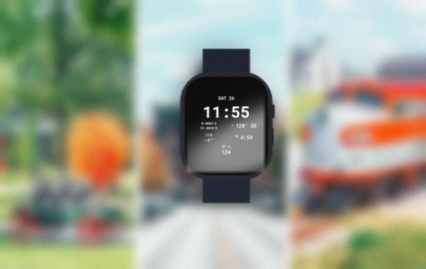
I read {"hour": 11, "minute": 55}
